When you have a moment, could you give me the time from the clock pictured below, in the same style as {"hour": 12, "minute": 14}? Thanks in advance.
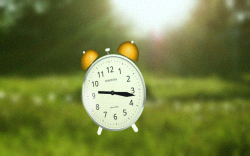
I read {"hour": 9, "minute": 17}
